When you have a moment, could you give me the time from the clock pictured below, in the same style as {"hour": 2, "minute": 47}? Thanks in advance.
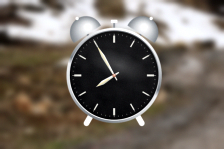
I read {"hour": 7, "minute": 55}
